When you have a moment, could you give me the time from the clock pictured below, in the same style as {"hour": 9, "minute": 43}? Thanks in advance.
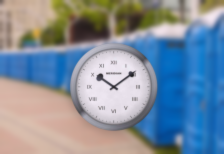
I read {"hour": 10, "minute": 9}
